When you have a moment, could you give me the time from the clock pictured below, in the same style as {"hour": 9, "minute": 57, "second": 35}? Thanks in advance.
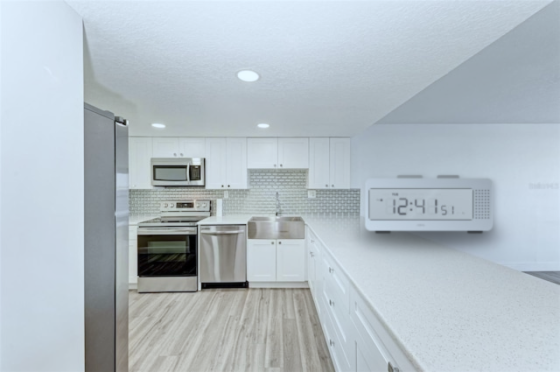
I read {"hour": 12, "minute": 41, "second": 51}
